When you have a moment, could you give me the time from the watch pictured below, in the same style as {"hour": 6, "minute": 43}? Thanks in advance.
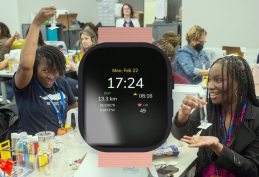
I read {"hour": 17, "minute": 24}
